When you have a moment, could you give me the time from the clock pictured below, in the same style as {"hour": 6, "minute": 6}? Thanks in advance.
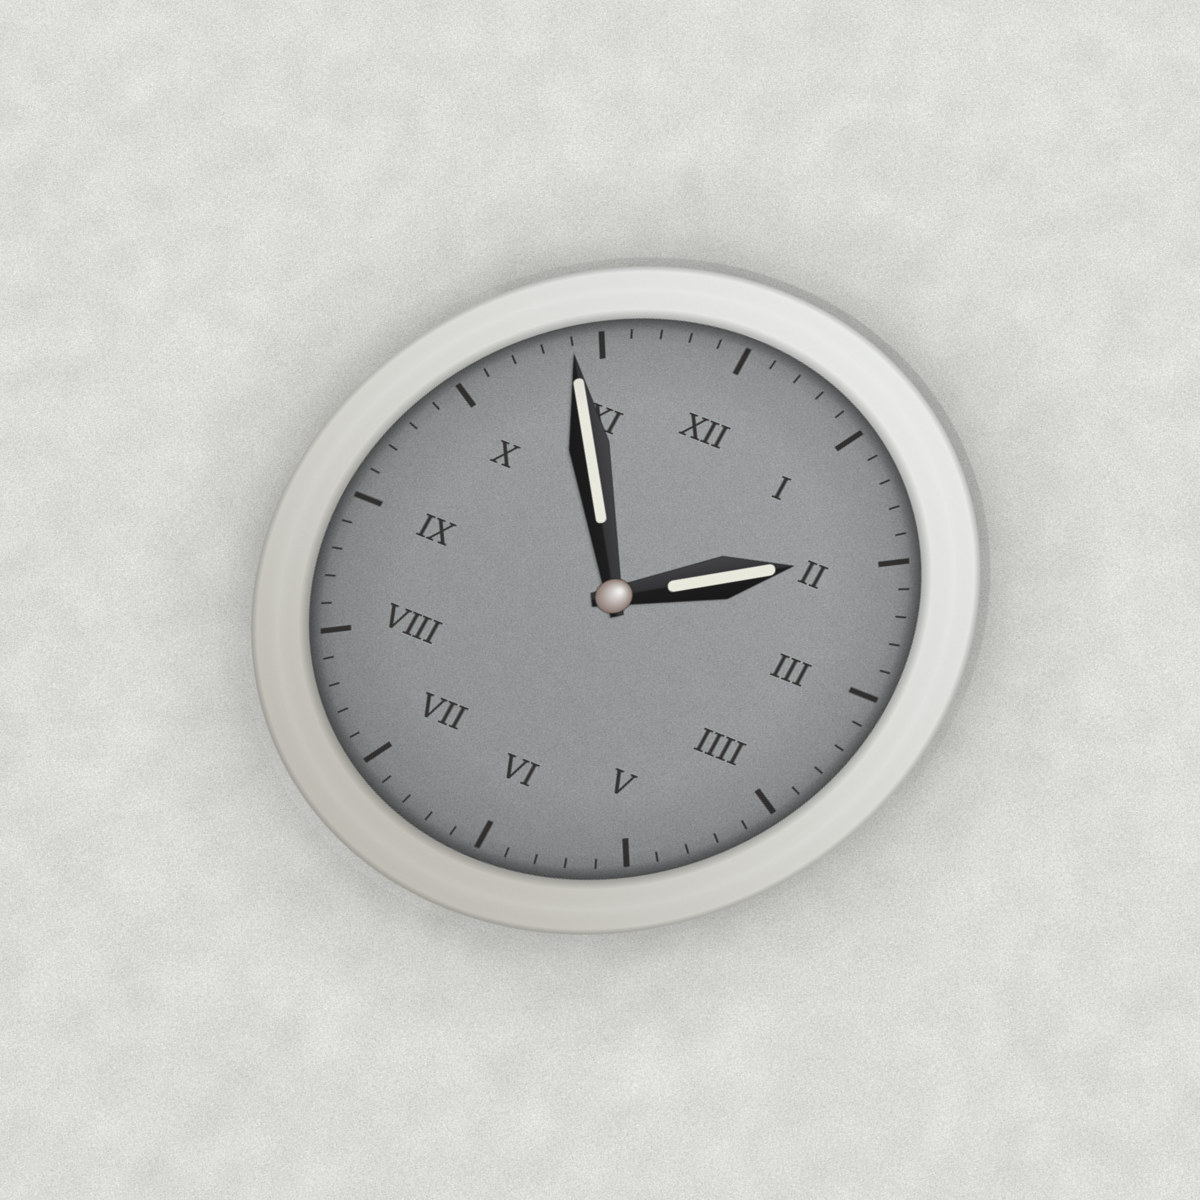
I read {"hour": 1, "minute": 54}
